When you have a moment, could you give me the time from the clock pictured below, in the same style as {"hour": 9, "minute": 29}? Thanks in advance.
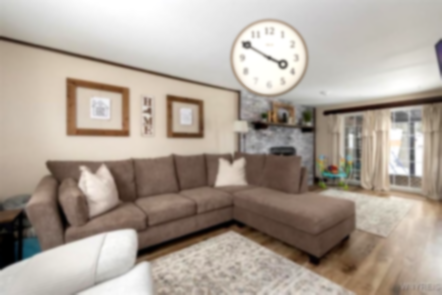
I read {"hour": 3, "minute": 50}
